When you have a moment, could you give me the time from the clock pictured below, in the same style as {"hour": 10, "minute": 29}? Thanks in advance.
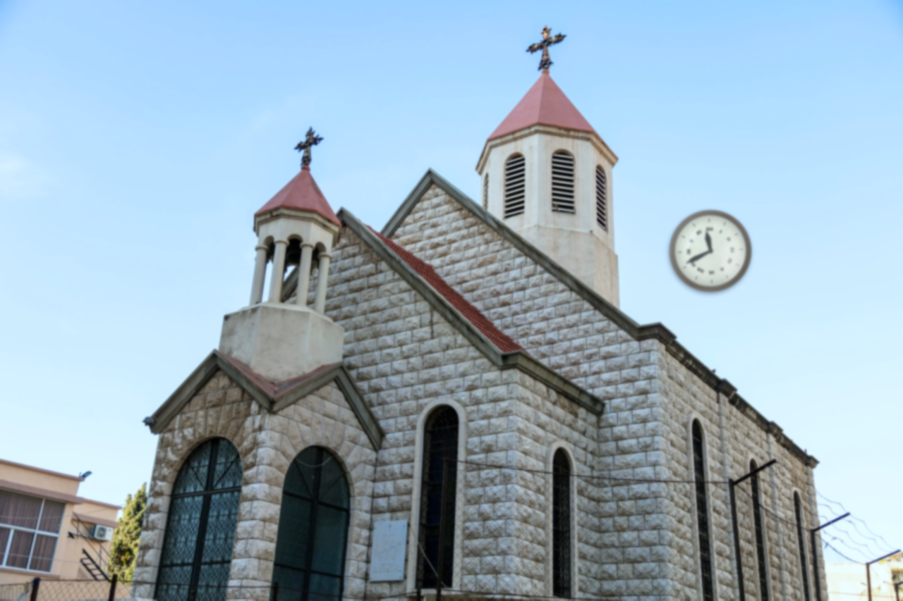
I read {"hour": 11, "minute": 41}
